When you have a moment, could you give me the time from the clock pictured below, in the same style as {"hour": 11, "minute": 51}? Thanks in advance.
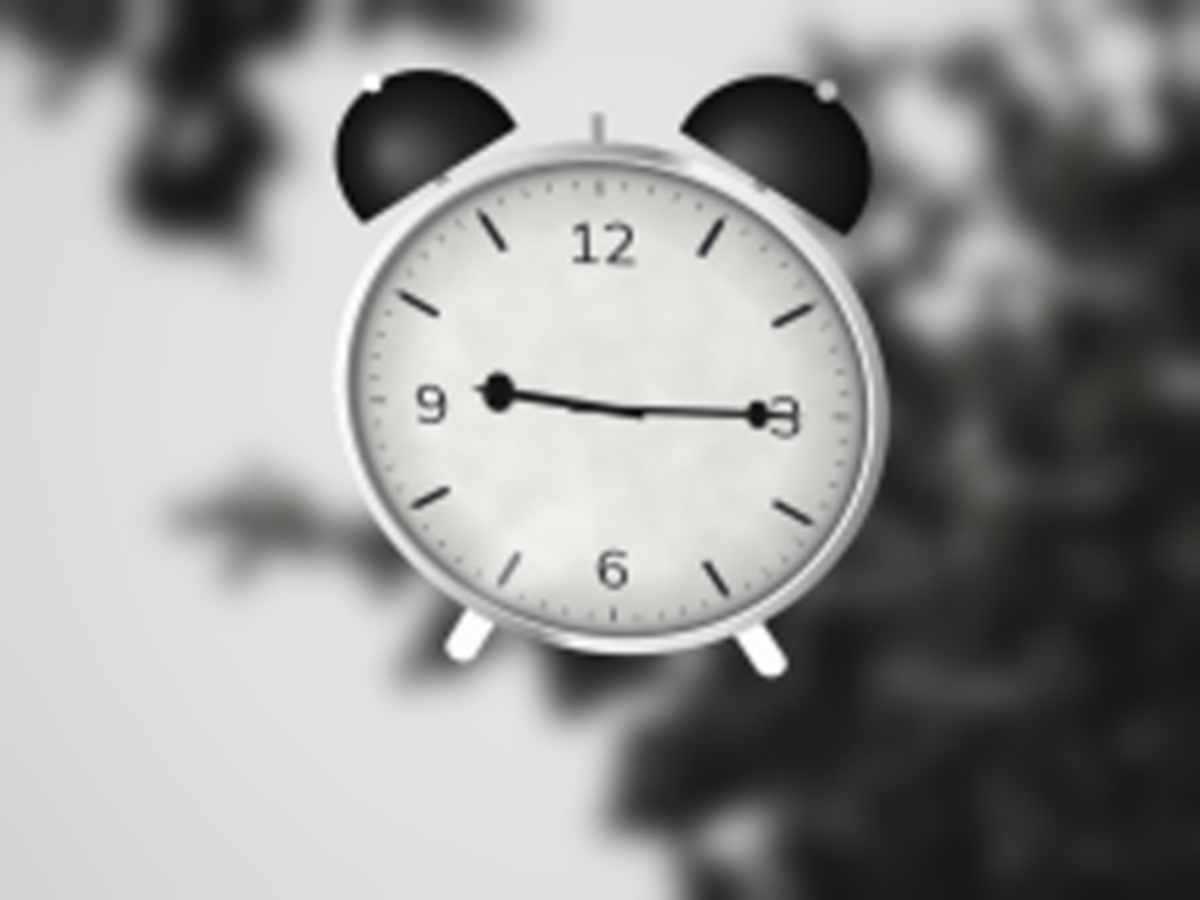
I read {"hour": 9, "minute": 15}
